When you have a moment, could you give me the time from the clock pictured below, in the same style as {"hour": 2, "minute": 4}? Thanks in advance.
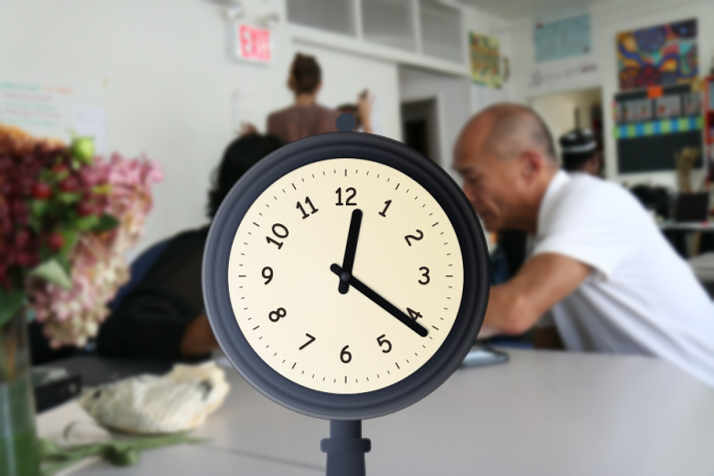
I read {"hour": 12, "minute": 21}
